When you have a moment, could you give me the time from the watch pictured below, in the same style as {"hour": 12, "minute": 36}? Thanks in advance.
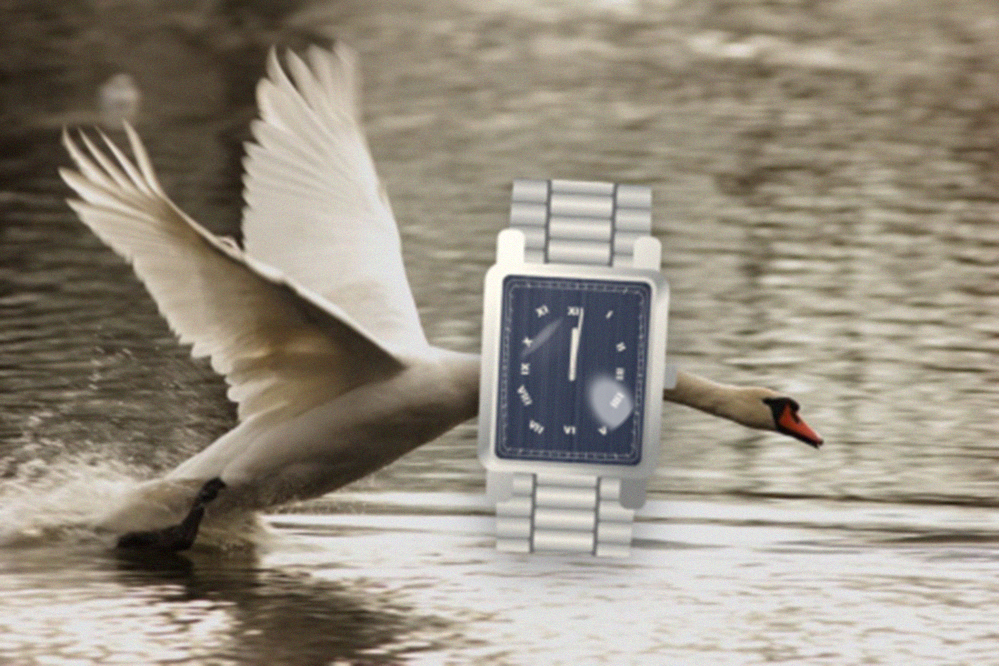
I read {"hour": 12, "minute": 1}
